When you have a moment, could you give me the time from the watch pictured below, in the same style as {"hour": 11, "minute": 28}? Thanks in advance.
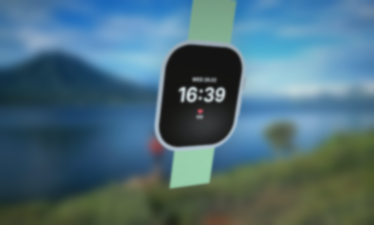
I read {"hour": 16, "minute": 39}
